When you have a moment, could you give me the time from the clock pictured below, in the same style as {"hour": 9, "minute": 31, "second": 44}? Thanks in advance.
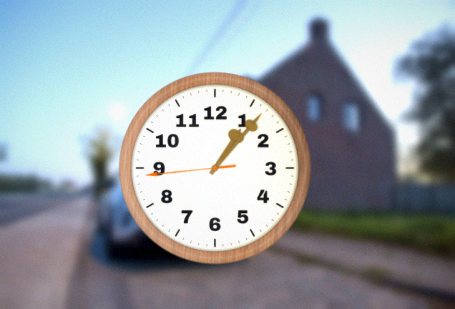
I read {"hour": 1, "minute": 6, "second": 44}
